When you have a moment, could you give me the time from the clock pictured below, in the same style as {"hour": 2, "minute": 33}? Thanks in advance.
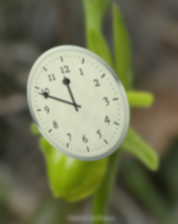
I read {"hour": 11, "minute": 49}
